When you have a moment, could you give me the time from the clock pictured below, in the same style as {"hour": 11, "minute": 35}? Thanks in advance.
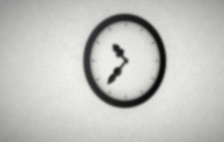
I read {"hour": 10, "minute": 37}
